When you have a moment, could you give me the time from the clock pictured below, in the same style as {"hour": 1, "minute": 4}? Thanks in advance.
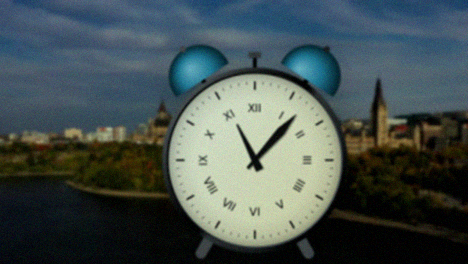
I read {"hour": 11, "minute": 7}
